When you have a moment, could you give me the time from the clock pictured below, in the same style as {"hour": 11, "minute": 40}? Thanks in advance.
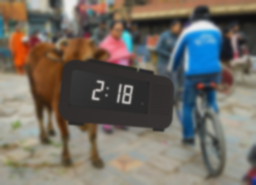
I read {"hour": 2, "minute": 18}
